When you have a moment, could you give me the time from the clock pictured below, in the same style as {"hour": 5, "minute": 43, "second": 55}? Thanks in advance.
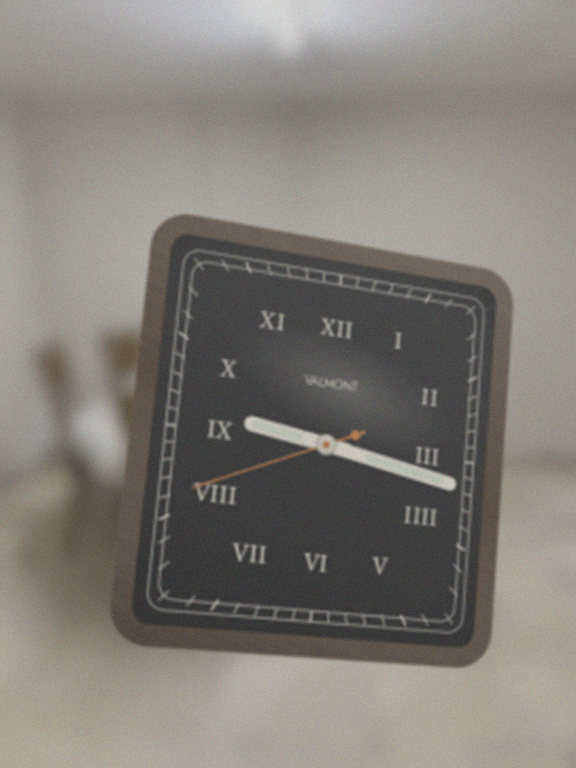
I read {"hour": 9, "minute": 16, "second": 41}
